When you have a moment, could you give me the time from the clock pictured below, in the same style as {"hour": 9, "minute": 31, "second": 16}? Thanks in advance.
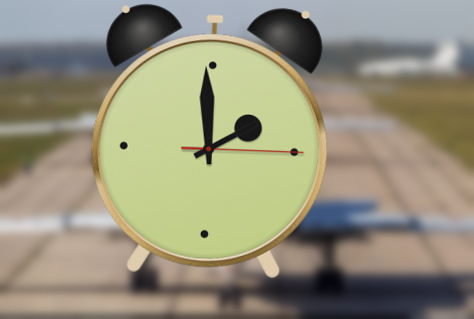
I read {"hour": 1, "minute": 59, "second": 15}
